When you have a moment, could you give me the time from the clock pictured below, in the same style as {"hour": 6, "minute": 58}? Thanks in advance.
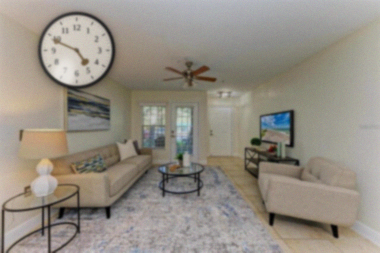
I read {"hour": 4, "minute": 49}
